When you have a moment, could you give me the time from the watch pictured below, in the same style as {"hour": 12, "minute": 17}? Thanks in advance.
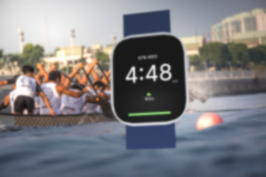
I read {"hour": 4, "minute": 48}
